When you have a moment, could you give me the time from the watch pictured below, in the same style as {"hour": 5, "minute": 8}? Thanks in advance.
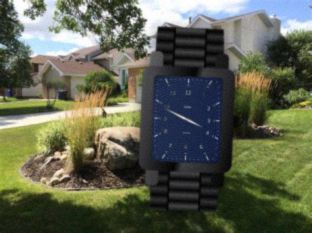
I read {"hour": 3, "minute": 49}
